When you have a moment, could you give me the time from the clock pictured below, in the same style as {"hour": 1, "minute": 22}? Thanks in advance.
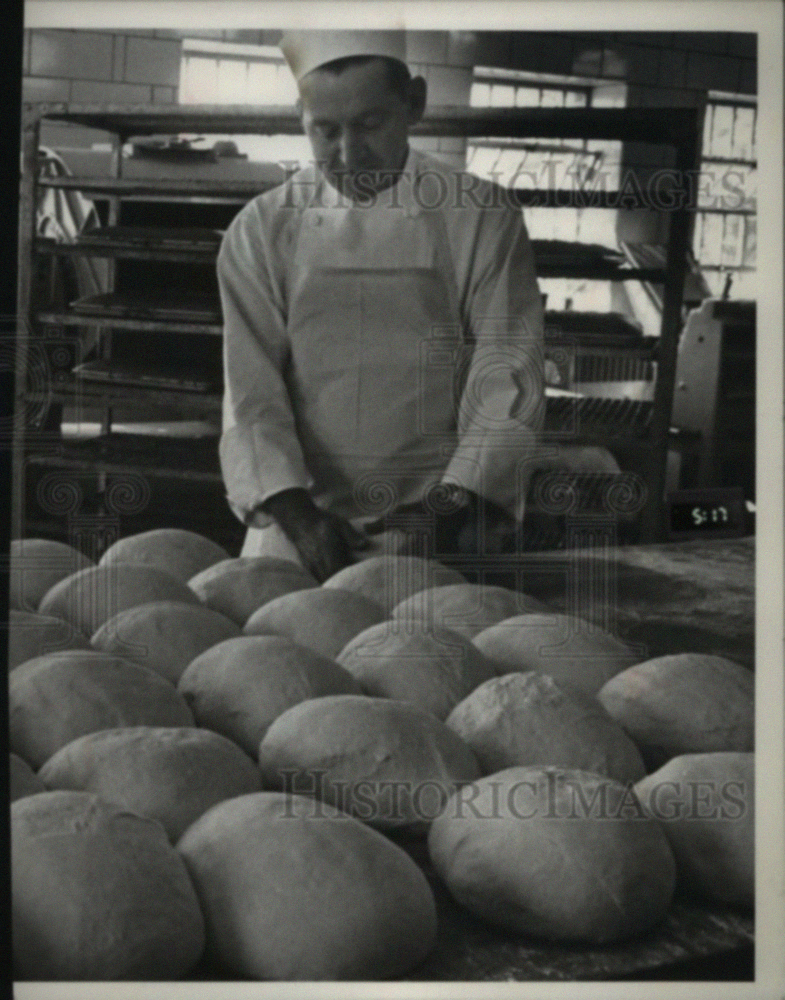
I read {"hour": 5, "minute": 17}
